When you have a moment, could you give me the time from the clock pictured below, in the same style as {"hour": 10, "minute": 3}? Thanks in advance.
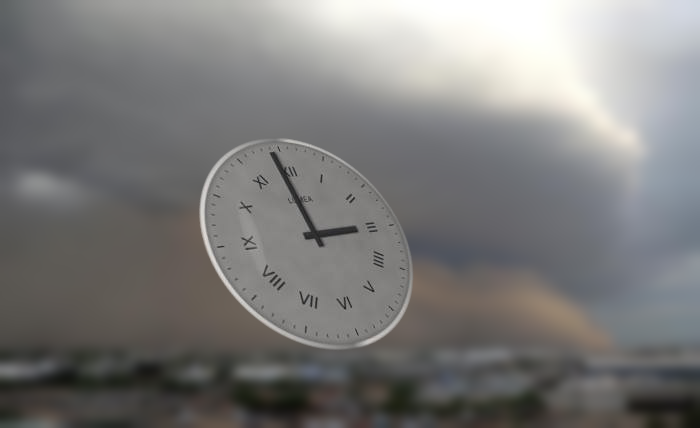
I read {"hour": 2, "minute": 59}
